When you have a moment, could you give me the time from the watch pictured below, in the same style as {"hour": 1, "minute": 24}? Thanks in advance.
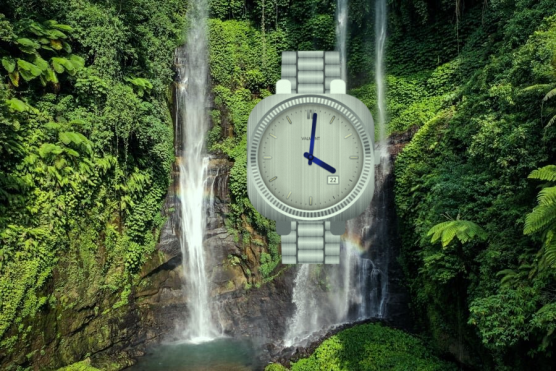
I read {"hour": 4, "minute": 1}
